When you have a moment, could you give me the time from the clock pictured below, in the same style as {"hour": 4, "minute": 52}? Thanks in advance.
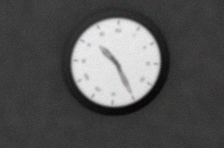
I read {"hour": 10, "minute": 25}
